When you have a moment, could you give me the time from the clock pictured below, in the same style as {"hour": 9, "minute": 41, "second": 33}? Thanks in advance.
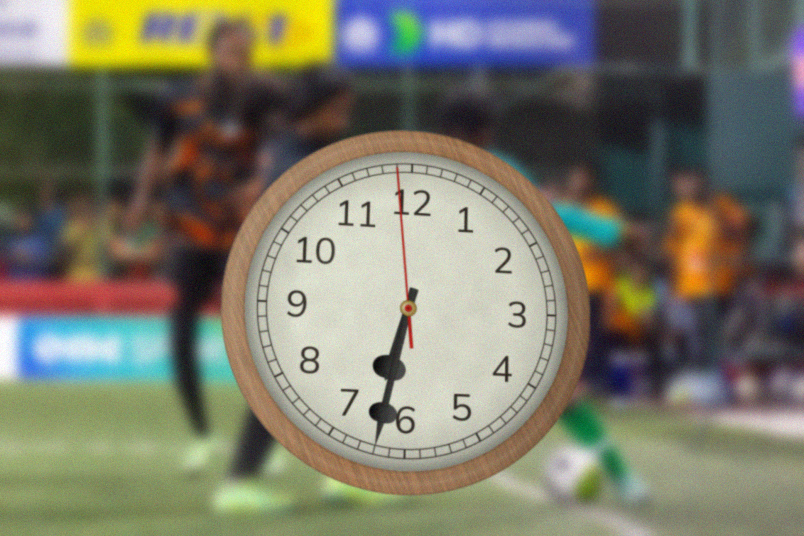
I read {"hour": 6, "minute": 31, "second": 59}
